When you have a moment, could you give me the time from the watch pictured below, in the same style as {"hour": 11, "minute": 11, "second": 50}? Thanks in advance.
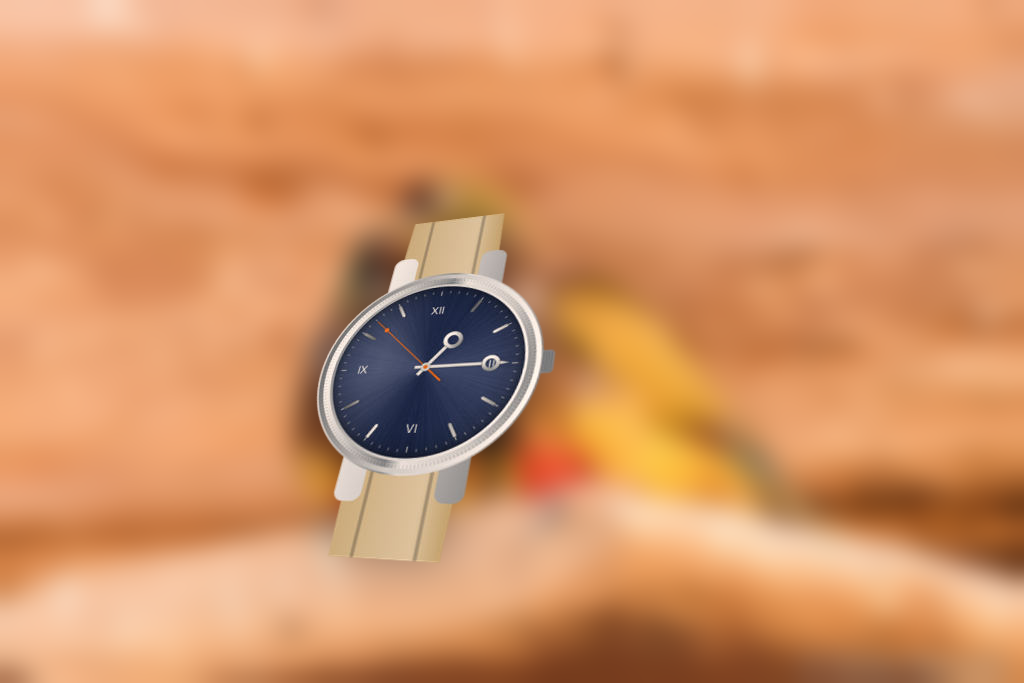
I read {"hour": 1, "minute": 14, "second": 52}
